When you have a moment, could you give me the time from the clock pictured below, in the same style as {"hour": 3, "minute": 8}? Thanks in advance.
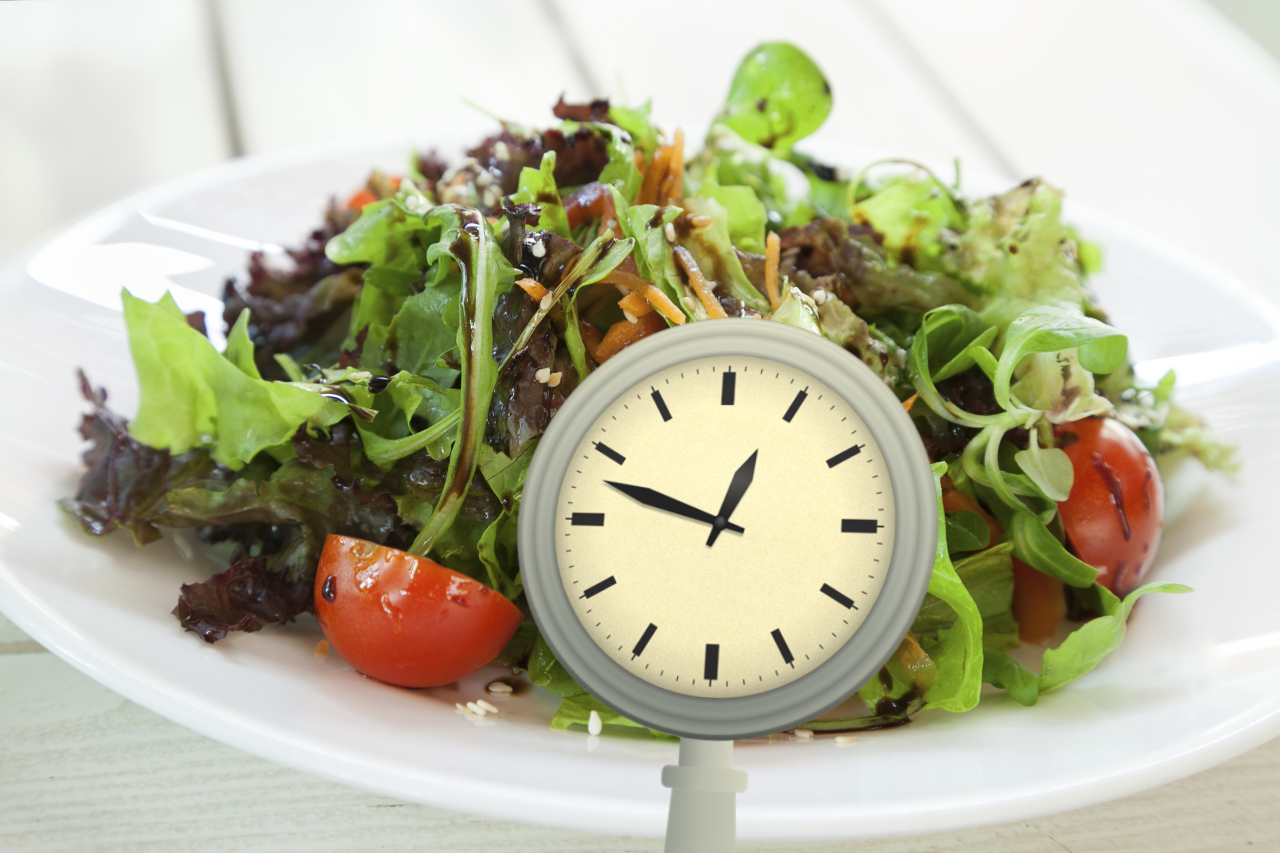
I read {"hour": 12, "minute": 48}
